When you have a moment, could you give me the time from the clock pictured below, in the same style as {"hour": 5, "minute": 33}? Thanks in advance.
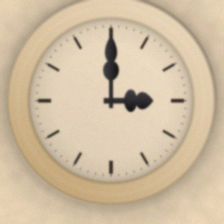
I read {"hour": 3, "minute": 0}
